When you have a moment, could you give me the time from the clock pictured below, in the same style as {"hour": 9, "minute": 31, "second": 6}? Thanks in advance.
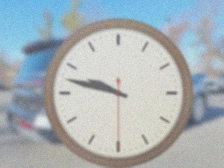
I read {"hour": 9, "minute": 47, "second": 30}
